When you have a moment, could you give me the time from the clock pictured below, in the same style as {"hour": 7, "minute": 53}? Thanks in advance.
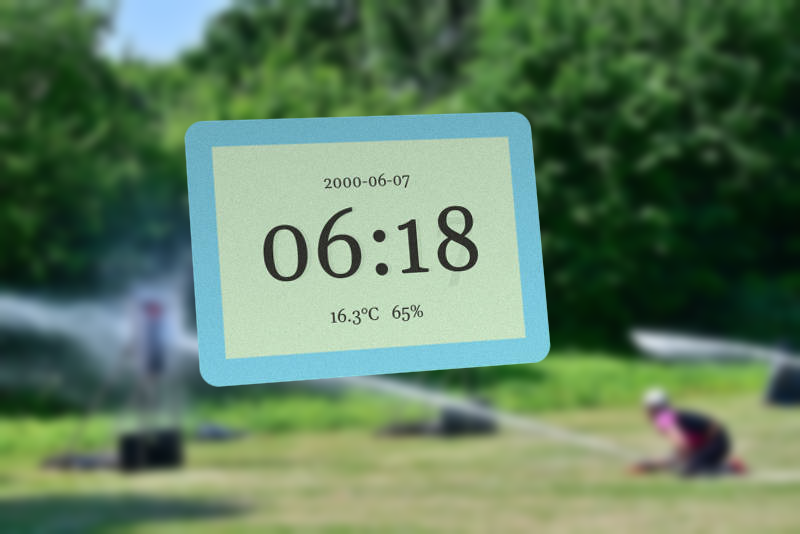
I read {"hour": 6, "minute": 18}
